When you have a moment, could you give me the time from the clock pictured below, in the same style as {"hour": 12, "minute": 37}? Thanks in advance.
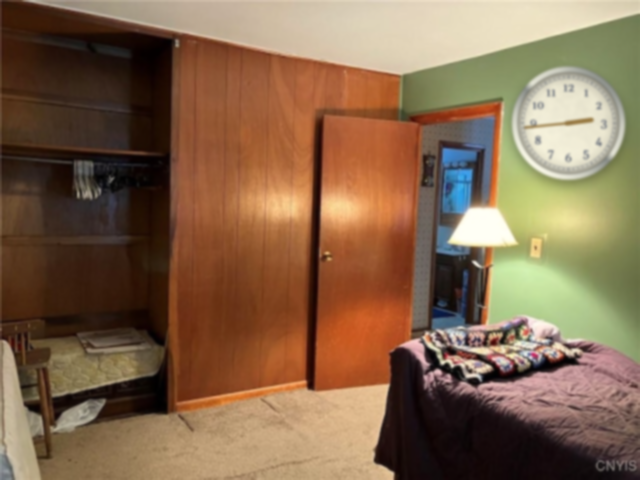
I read {"hour": 2, "minute": 44}
